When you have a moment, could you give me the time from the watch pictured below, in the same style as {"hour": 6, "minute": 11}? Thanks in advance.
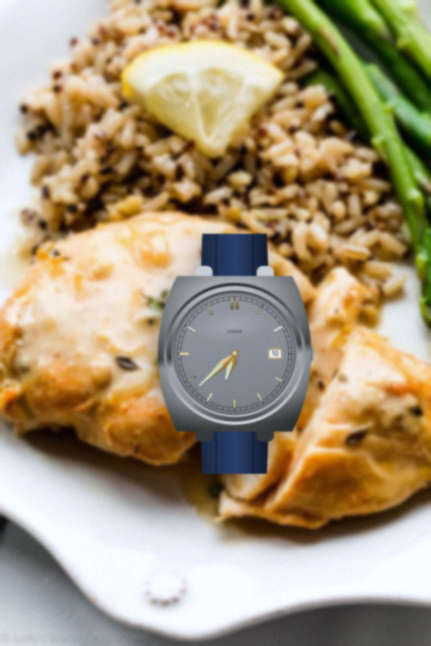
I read {"hour": 6, "minute": 38}
